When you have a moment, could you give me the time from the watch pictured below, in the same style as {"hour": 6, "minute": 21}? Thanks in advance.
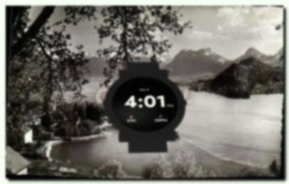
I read {"hour": 4, "minute": 1}
